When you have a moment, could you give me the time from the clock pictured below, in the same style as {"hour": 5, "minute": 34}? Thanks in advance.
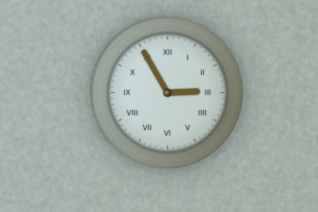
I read {"hour": 2, "minute": 55}
